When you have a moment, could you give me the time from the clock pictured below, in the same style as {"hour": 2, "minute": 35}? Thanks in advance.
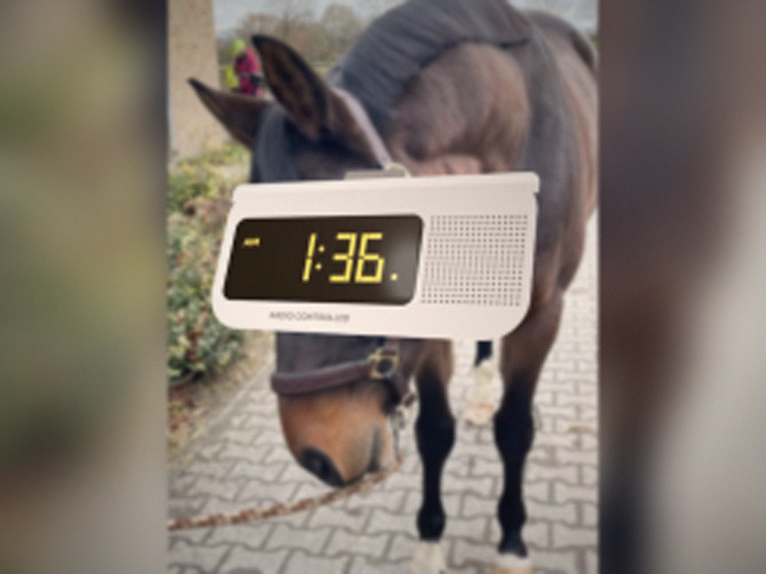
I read {"hour": 1, "minute": 36}
